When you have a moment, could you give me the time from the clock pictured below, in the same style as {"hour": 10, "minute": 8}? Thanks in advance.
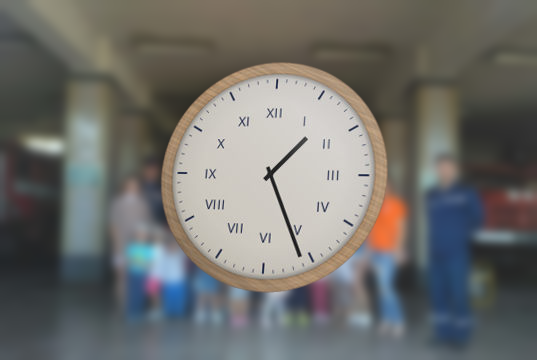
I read {"hour": 1, "minute": 26}
